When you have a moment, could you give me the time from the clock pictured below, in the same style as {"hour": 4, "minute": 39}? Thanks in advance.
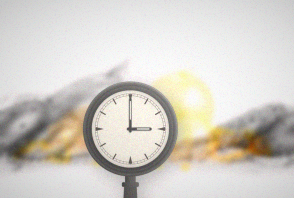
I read {"hour": 3, "minute": 0}
